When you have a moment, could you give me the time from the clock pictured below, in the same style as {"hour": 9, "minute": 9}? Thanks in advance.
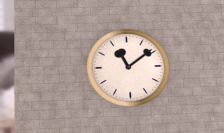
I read {"hour": 11, "minute": 9}
